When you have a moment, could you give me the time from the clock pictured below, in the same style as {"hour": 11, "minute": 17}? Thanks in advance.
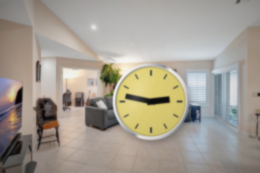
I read {"hour": 2, "minute": 47}
